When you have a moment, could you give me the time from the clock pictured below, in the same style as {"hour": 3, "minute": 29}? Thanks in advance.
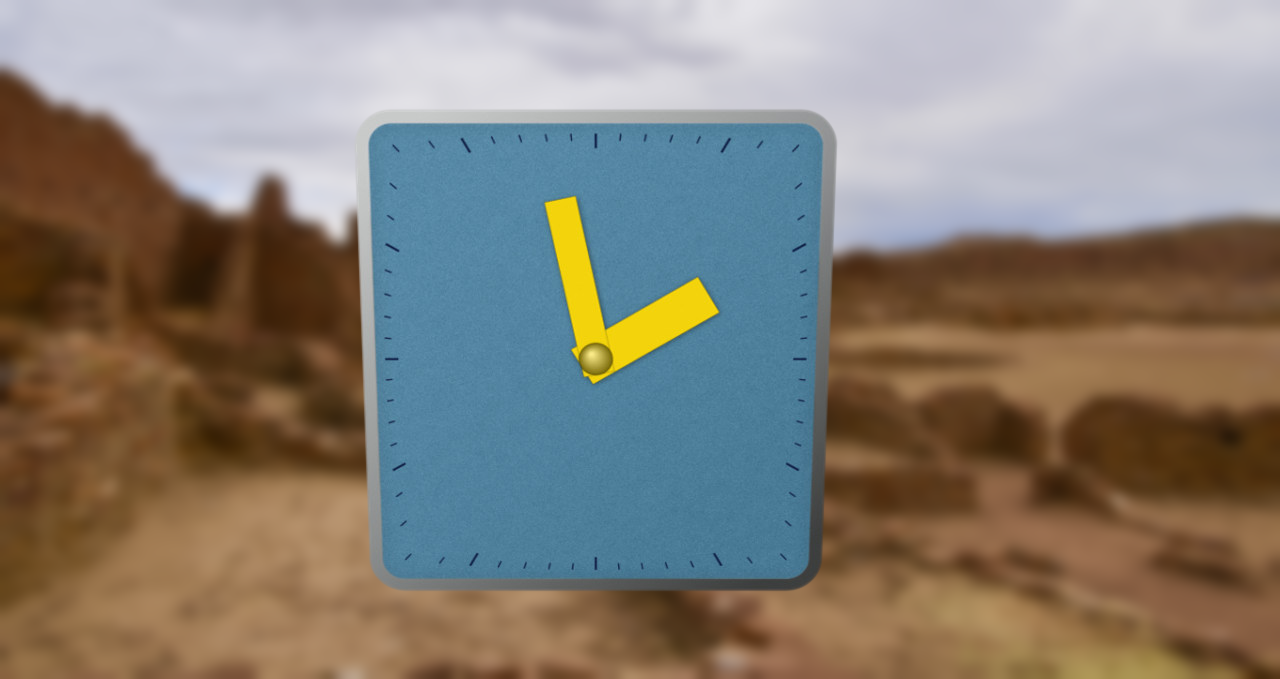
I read {"hour": 1, "minute": 58}
